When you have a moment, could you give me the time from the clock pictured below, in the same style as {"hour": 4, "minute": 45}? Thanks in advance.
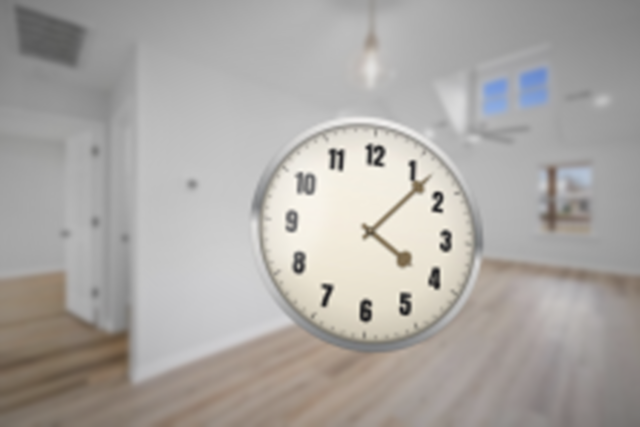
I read {"hour": 4, "minute": 7}
